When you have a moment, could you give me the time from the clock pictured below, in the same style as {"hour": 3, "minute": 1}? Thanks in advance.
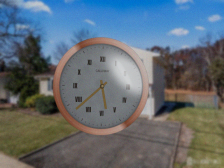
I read {"hour": 5, "minute": 38}
